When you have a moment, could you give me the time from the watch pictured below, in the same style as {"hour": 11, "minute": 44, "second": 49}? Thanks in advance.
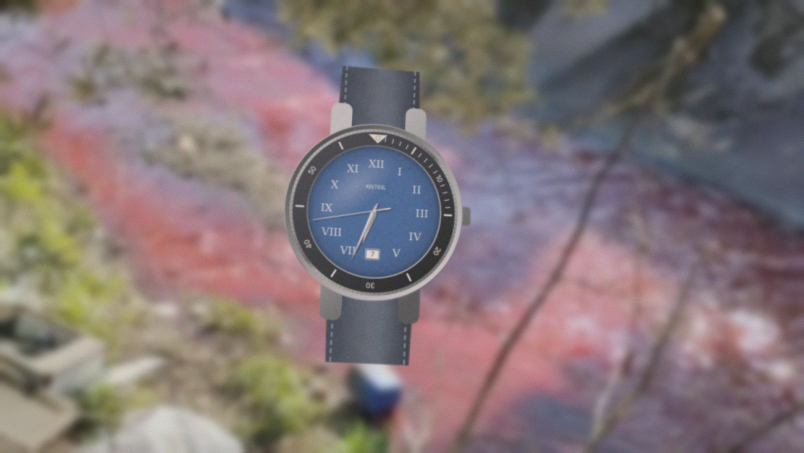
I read {"hour": 6, "minute": 33, "second": 43}
